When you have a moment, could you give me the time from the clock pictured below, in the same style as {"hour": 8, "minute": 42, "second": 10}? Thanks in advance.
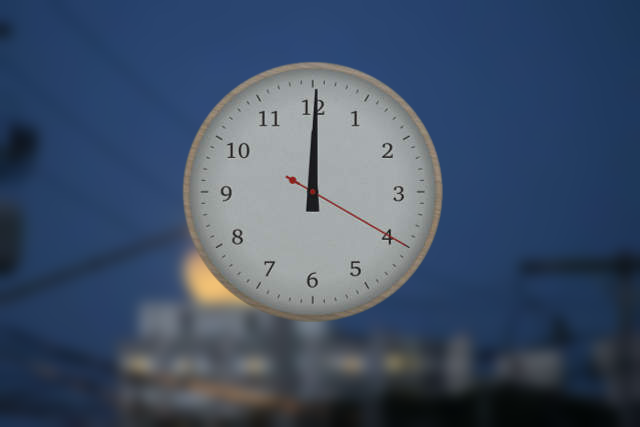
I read {"hour": 12, "minute": 0, "second": 20}
